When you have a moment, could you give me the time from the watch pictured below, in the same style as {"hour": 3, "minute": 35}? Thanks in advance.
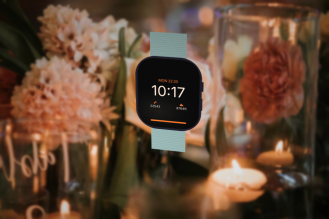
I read {"hour": 10, "minute": 17}
